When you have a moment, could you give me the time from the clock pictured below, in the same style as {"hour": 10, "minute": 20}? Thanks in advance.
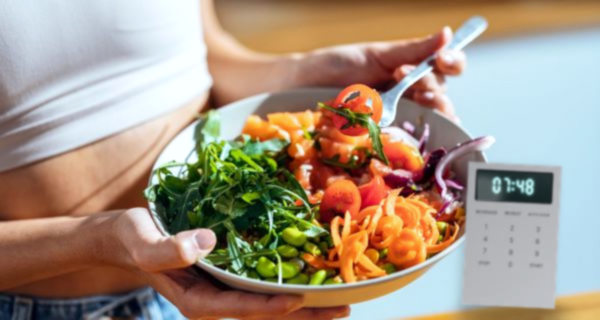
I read {"hour": 7, "minute": 48}
